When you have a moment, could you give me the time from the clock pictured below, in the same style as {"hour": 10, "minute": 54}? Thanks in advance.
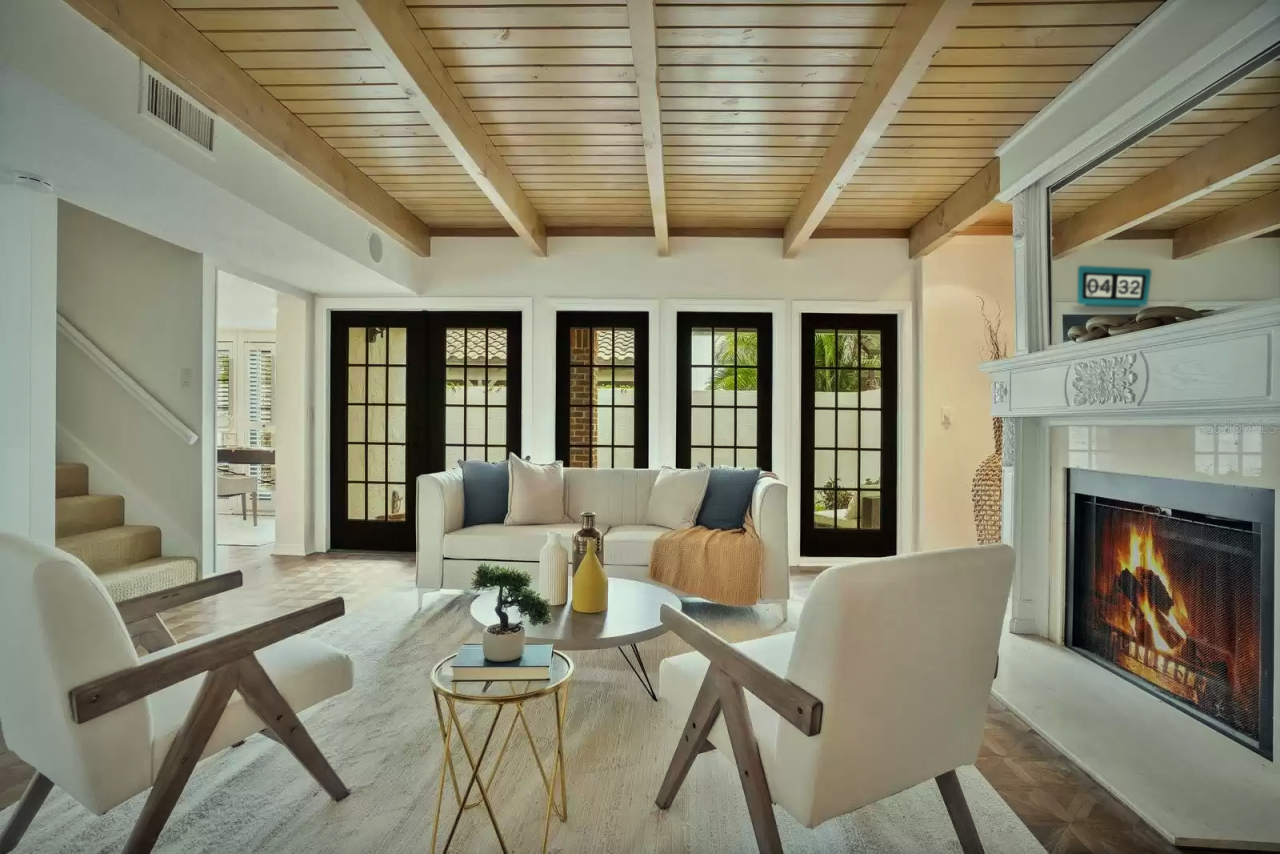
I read {"hour": 4, "minute": 32}
